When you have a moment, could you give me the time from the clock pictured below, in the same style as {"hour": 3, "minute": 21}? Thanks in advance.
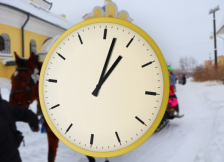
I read {"hour": 1, "minute": 2}
